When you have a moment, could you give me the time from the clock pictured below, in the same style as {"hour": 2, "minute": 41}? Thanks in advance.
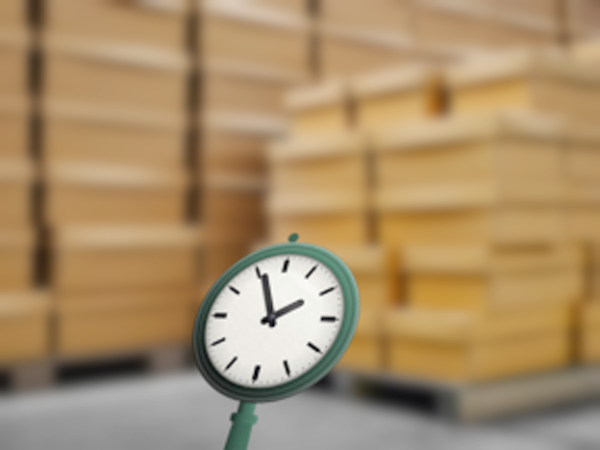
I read {"hour": 1, "minute": 56}
